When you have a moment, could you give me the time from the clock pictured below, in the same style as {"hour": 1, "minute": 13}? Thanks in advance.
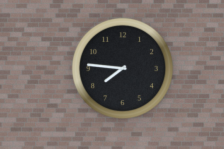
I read {"hour": 7, "minute": 46}
